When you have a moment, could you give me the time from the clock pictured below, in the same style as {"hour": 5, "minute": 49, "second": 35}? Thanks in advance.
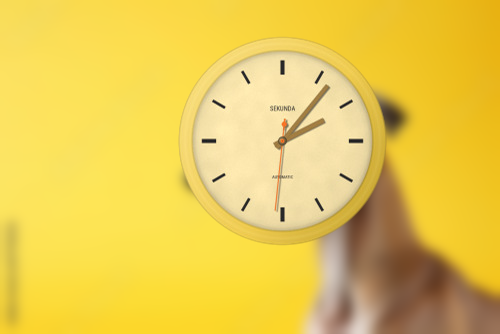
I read {"hour": 2, "minute": 6, "second": 31}
